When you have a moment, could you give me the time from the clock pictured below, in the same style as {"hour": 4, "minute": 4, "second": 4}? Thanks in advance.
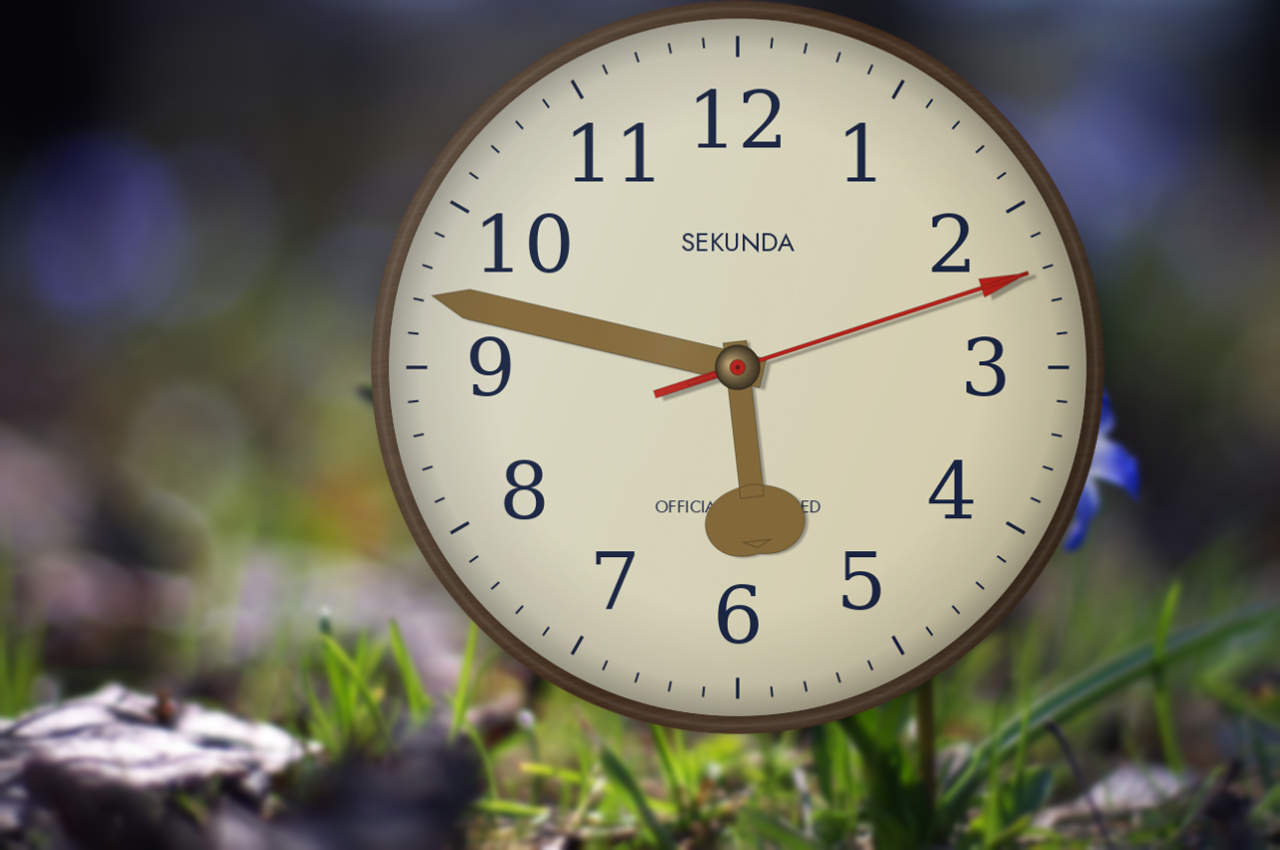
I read {"hour": 5, "minute": 47, "second": 12}
